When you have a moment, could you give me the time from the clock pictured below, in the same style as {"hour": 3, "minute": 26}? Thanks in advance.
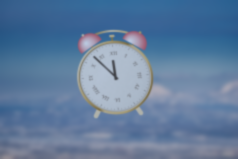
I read {"hour": 11, "minute": 53}
